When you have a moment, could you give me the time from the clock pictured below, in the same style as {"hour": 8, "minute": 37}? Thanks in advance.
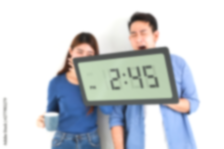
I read {"hour": 2, "minute": 45}
